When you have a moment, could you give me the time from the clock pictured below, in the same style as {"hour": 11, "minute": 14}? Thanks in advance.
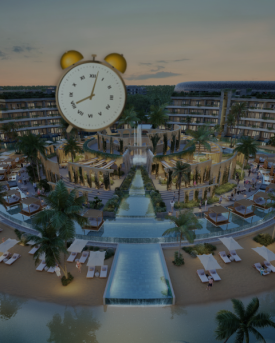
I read {"hour": 8, "minute": 2}
